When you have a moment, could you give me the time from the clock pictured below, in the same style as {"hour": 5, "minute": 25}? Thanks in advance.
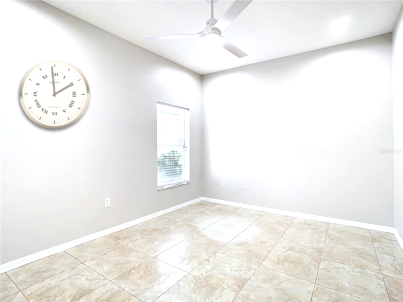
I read {"hour": 1, "minute": 59}
